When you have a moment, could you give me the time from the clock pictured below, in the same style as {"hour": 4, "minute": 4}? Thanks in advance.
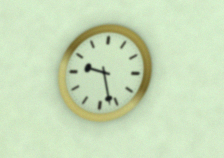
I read {"hour": 9, "minute": 27}
